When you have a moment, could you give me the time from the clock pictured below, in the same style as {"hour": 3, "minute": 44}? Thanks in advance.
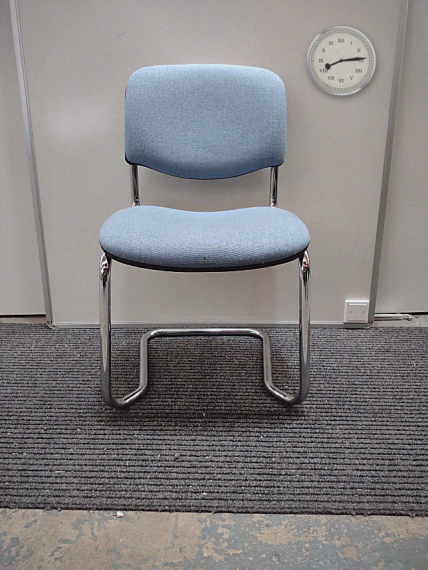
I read {"hour": 8, "minute": 14}
